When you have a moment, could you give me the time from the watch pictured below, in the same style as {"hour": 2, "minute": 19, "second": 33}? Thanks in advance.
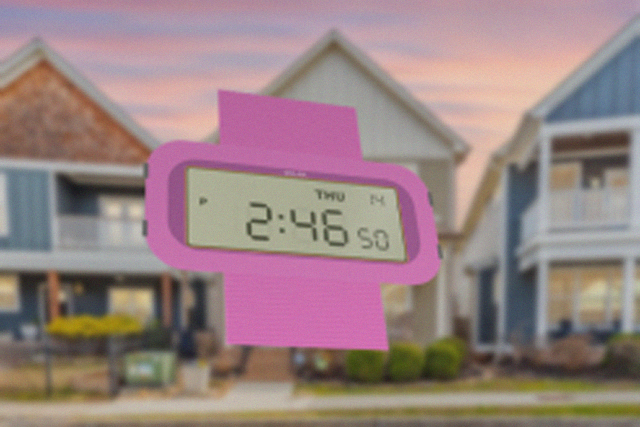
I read {"hour": 2, "minute": 46, "second": 50}
